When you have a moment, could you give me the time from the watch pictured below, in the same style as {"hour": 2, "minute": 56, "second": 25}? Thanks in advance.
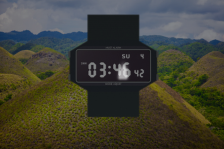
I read {"hour": 3, "minute": 46, "second": 42}
